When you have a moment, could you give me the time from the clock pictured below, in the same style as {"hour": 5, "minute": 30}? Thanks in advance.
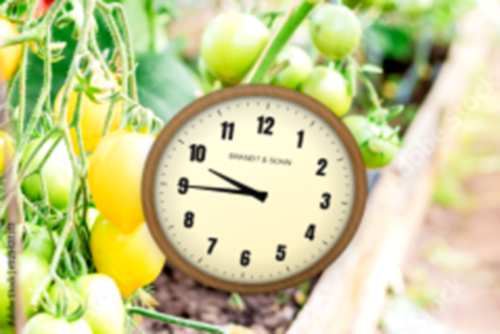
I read {"hour": 9, "minute": 45}
